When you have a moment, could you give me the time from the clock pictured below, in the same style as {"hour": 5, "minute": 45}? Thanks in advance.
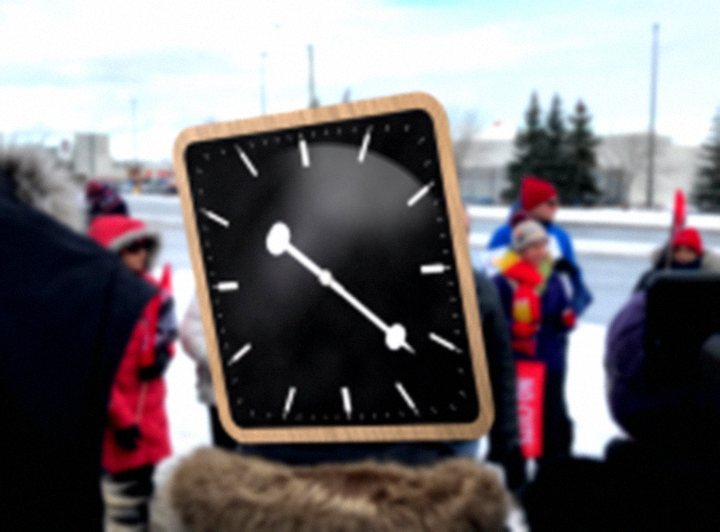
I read {"hour": 10, "minute": 22}
